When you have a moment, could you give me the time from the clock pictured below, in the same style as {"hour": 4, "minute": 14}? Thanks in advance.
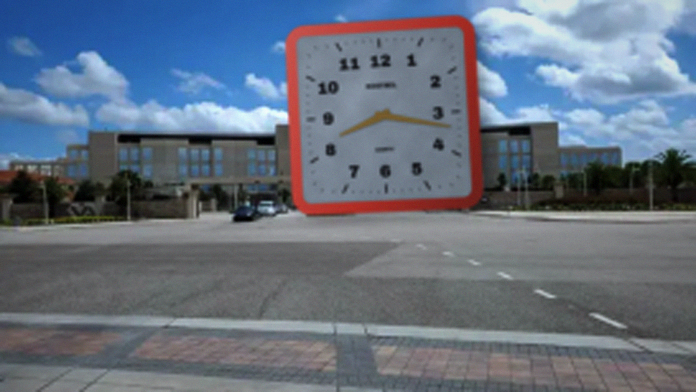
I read {"hour": 8, "minute": 17}
